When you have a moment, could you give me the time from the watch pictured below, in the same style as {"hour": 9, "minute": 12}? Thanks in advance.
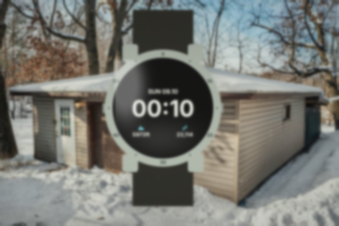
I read {"hour": 0, "minute": 10}
